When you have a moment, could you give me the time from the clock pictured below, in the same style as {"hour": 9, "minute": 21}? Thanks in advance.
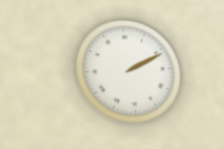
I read {"hour": 2, "minute": 11}
